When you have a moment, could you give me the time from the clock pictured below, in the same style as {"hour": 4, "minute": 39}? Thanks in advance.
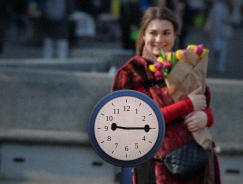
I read {"hour": 9, "minute": 15}
